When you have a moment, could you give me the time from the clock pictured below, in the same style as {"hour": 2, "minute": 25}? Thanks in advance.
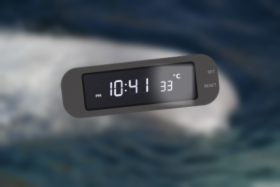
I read {"hour": 10, "minute": 41}
